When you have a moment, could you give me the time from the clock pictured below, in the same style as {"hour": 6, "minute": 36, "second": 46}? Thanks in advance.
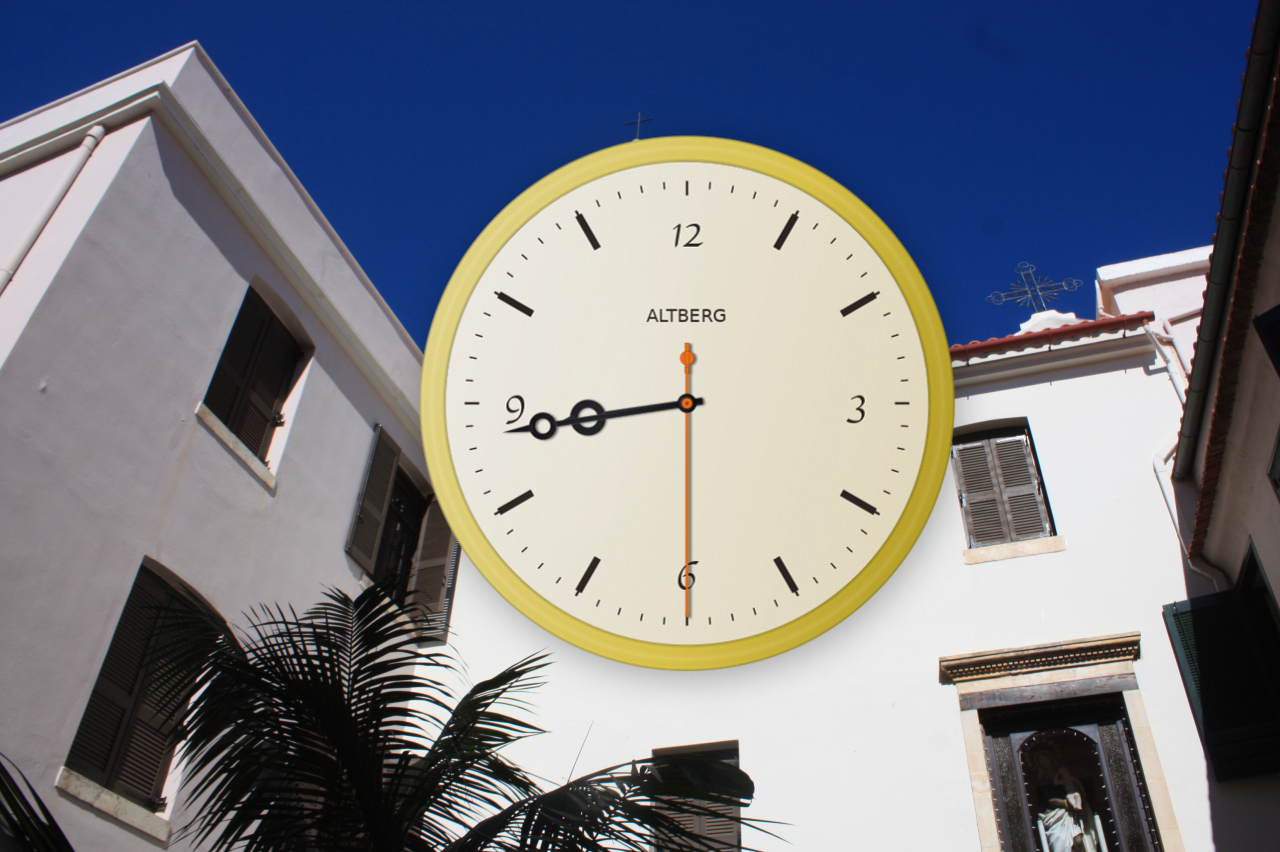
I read {"hour": 8, "minute": 43, "second": 30}
